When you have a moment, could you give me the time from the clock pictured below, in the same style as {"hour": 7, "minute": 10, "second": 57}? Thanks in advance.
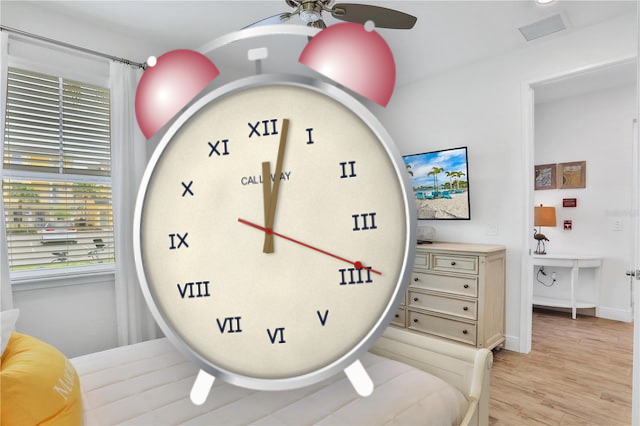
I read {"hour": 12, "minute": 2, "second": 19}
